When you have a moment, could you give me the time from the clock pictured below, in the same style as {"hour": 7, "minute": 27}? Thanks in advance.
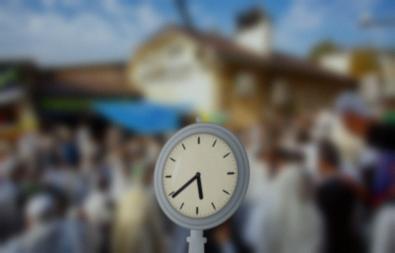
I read {"hour": 5, "minute": 39}
